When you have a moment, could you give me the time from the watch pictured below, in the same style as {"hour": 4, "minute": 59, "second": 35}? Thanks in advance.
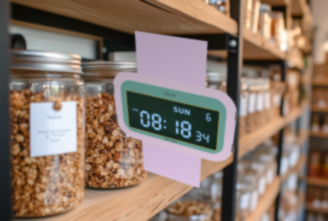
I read {"hour": 8, "minute": 18, "second": 34}
